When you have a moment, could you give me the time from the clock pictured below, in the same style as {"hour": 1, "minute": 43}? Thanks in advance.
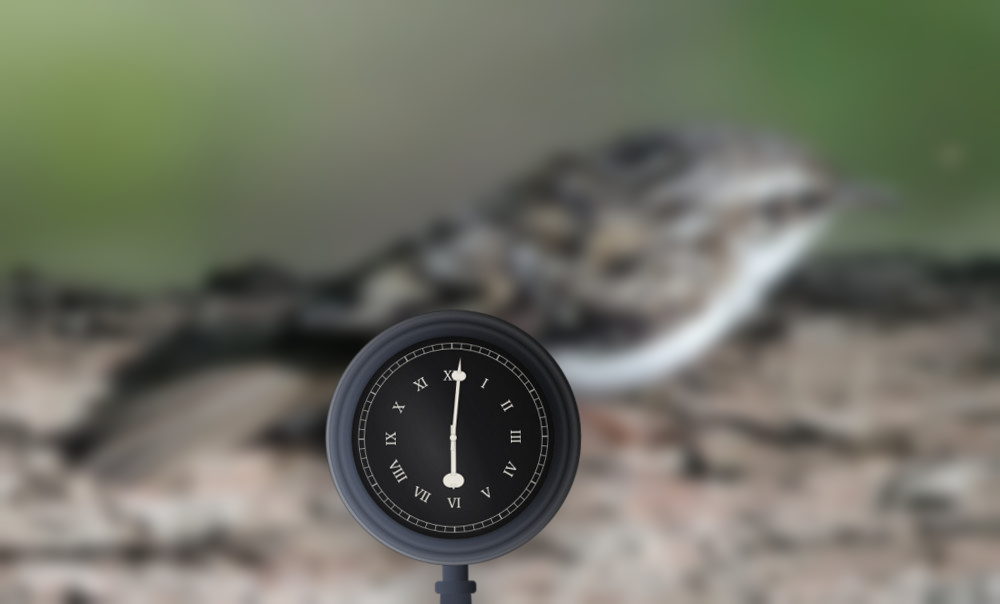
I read {"hour": 6, "minute": 1}
